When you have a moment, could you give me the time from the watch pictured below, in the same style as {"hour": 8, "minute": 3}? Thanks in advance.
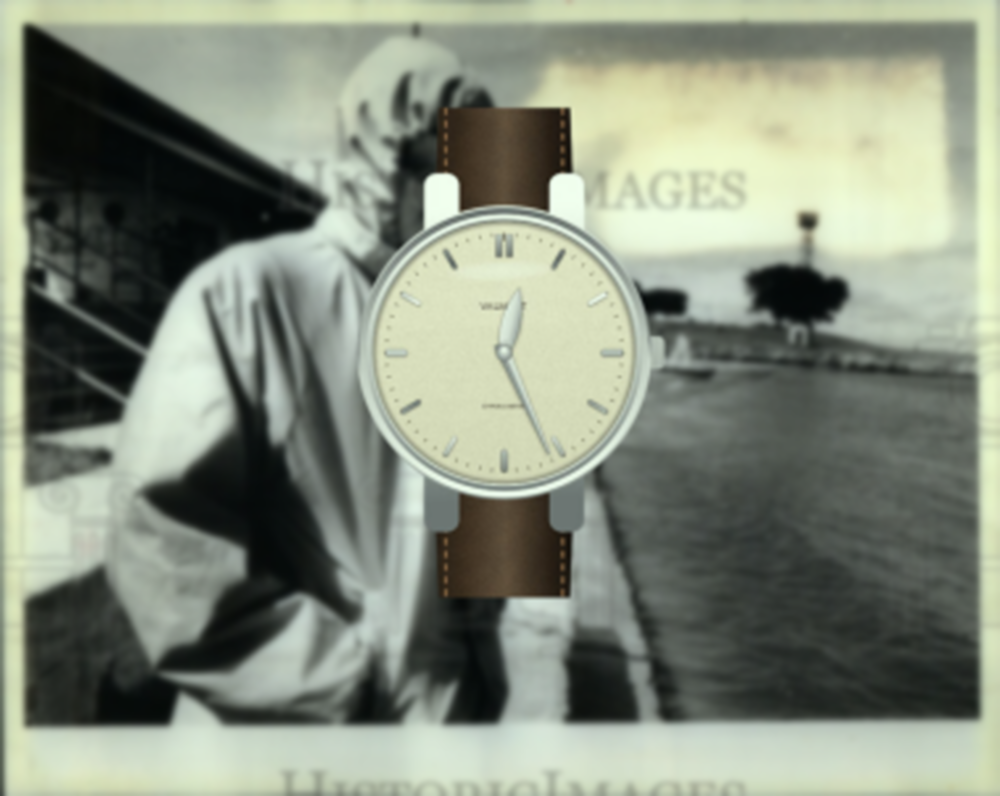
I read {"hour": 12, "minute": 26}
